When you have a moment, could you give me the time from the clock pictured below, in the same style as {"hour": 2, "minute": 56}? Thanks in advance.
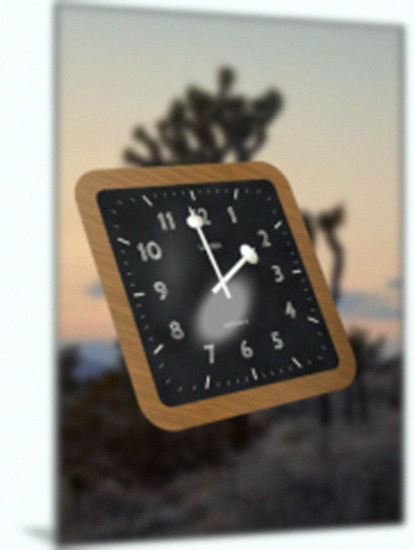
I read {"hour": 1, "minute": 59}
